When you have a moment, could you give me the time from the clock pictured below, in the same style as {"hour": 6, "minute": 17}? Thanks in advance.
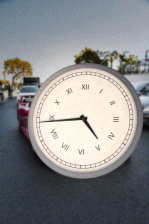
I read {"hour": 4, "minute": 44}
